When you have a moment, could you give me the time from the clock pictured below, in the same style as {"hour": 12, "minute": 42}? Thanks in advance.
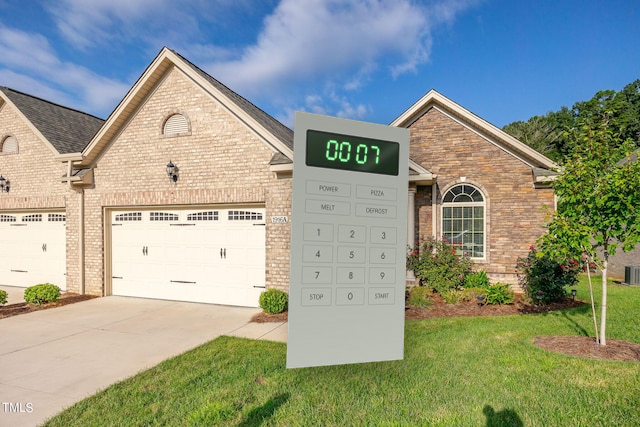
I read {"hour": 0, "minute": 7}
